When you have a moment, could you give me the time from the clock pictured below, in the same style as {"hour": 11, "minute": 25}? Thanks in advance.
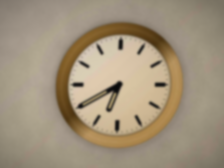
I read {"hour": 6, "minute": 40}
